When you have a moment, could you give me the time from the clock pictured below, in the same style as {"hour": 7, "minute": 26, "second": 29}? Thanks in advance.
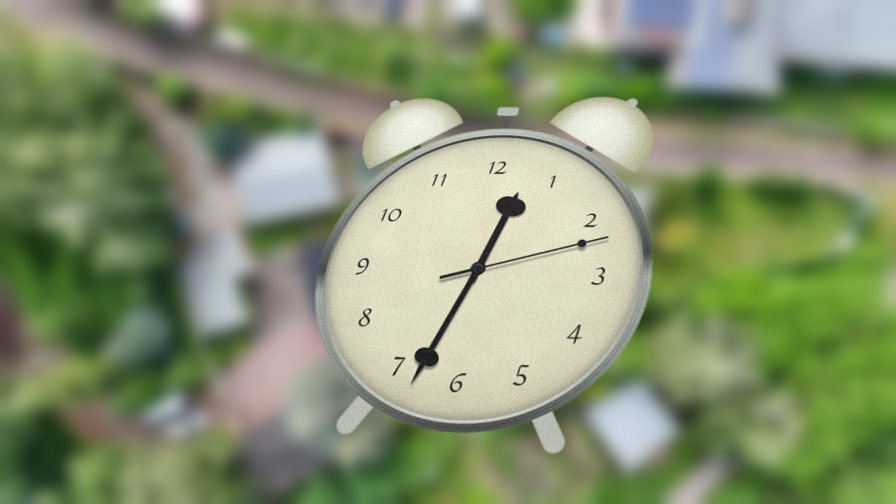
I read {"hour": 12, "minute": 33, "second": 12}
